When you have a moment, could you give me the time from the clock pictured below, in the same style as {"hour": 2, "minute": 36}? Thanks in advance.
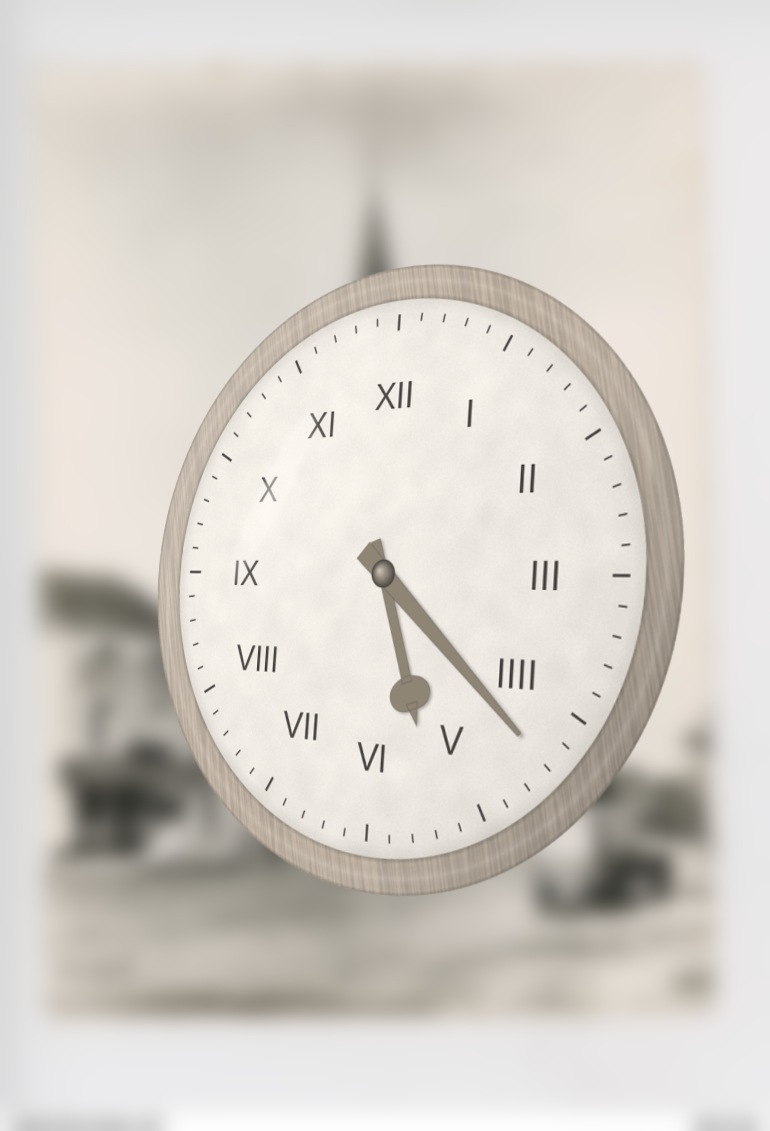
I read {"hour": 5, "minute": 22}
